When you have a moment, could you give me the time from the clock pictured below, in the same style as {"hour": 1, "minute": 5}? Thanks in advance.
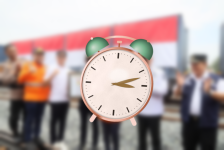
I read {"hour": 3, "minute": 12}
